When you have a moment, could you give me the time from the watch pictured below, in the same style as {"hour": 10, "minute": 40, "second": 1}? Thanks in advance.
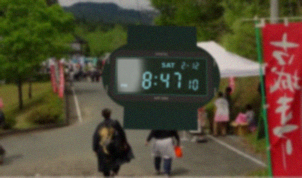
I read {"hour": 8, "minute": 47, "second": 10}
